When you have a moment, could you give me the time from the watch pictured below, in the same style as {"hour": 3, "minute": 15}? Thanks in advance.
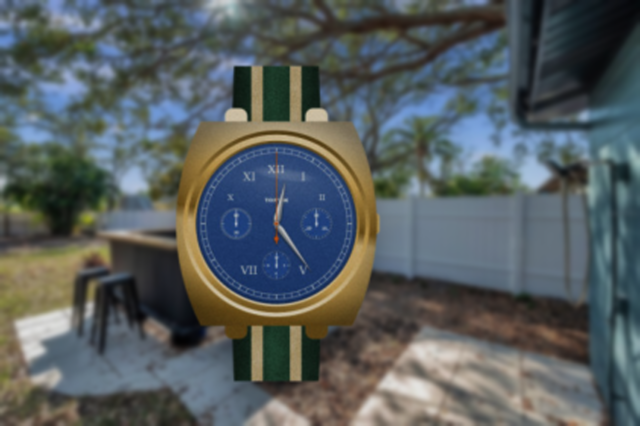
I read {"hour": 12, "minute": 24}
